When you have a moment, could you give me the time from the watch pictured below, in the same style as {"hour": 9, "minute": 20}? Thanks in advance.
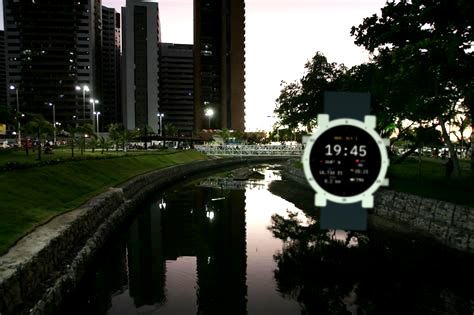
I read {"hour": 19, "minute": 45}
